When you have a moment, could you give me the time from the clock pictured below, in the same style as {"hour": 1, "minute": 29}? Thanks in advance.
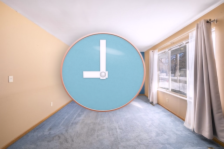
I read {"hour": 9, "minute": 0}
